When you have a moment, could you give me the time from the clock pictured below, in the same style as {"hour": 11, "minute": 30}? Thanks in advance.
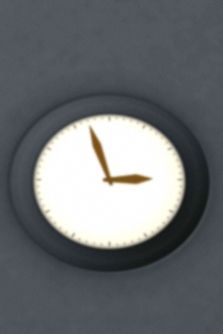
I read {"hour": 2, "minute": 57}
